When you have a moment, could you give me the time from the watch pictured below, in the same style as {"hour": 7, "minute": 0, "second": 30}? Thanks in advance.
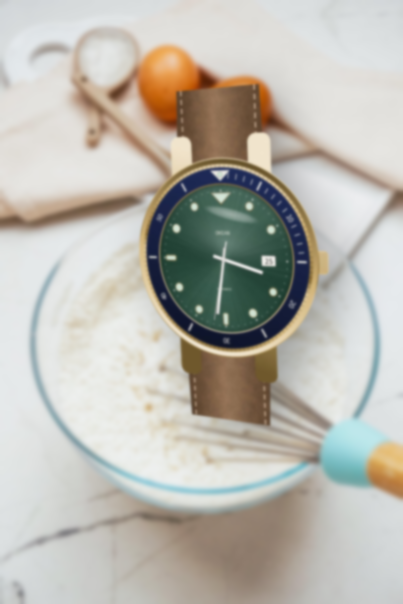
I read {"hour": 3, "minute": 31, "second": 32}
